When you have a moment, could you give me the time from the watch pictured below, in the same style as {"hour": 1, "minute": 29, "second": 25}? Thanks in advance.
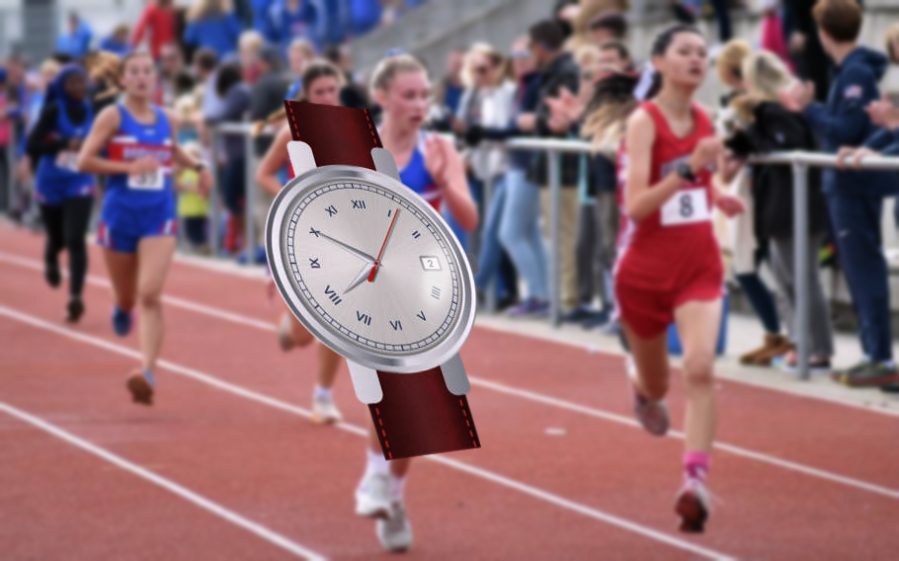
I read {"hour": 7, "minute": 50, "second": 6}
